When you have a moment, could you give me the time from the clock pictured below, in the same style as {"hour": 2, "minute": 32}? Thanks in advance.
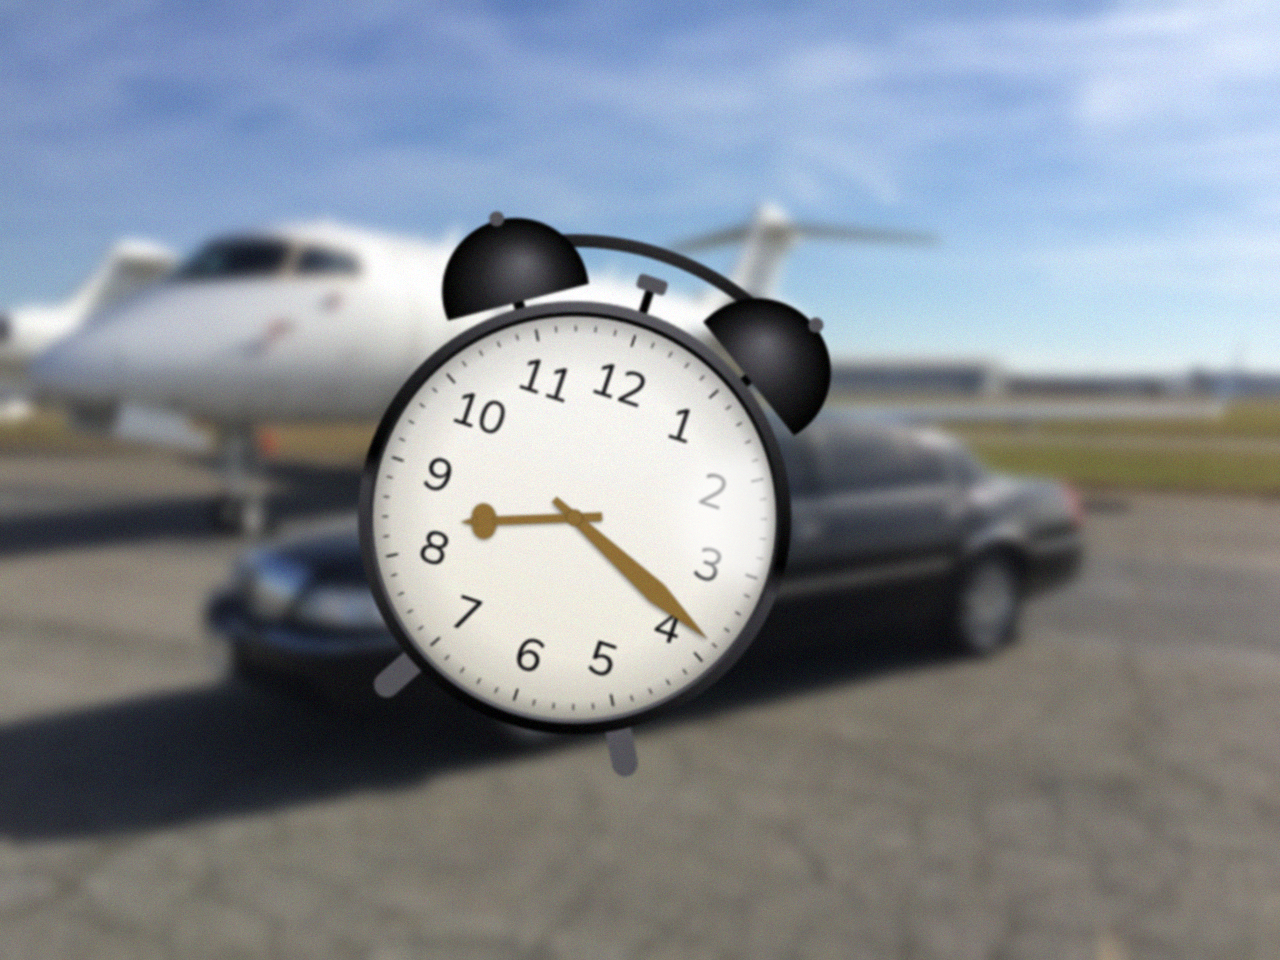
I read {"hour": 8, "minute": 19}
